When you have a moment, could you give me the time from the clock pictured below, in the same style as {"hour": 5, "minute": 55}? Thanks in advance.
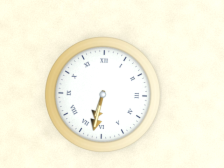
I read {"hour": 6, "minute": 32}
